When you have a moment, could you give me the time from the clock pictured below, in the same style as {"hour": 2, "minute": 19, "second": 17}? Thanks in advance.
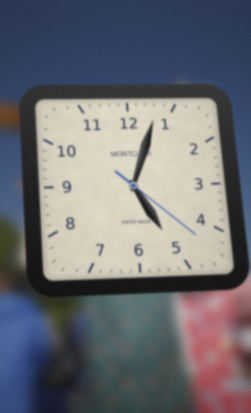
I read {"hour": 5, "minute": 3, "second": 22}
